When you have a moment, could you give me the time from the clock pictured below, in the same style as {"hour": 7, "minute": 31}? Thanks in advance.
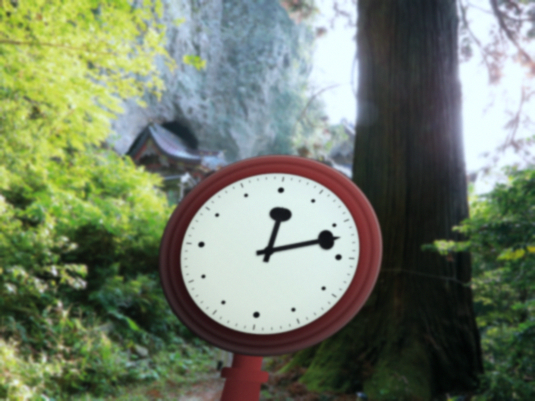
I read {"hour": 12, "minute": 12}
